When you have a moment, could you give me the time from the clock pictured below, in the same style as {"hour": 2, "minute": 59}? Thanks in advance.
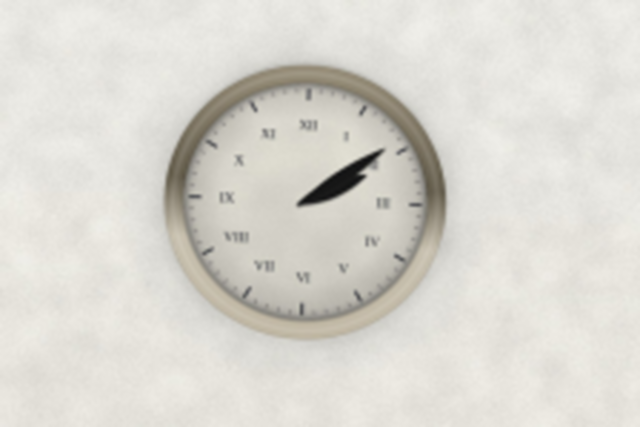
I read {"hour": 2, "minute": 9}
